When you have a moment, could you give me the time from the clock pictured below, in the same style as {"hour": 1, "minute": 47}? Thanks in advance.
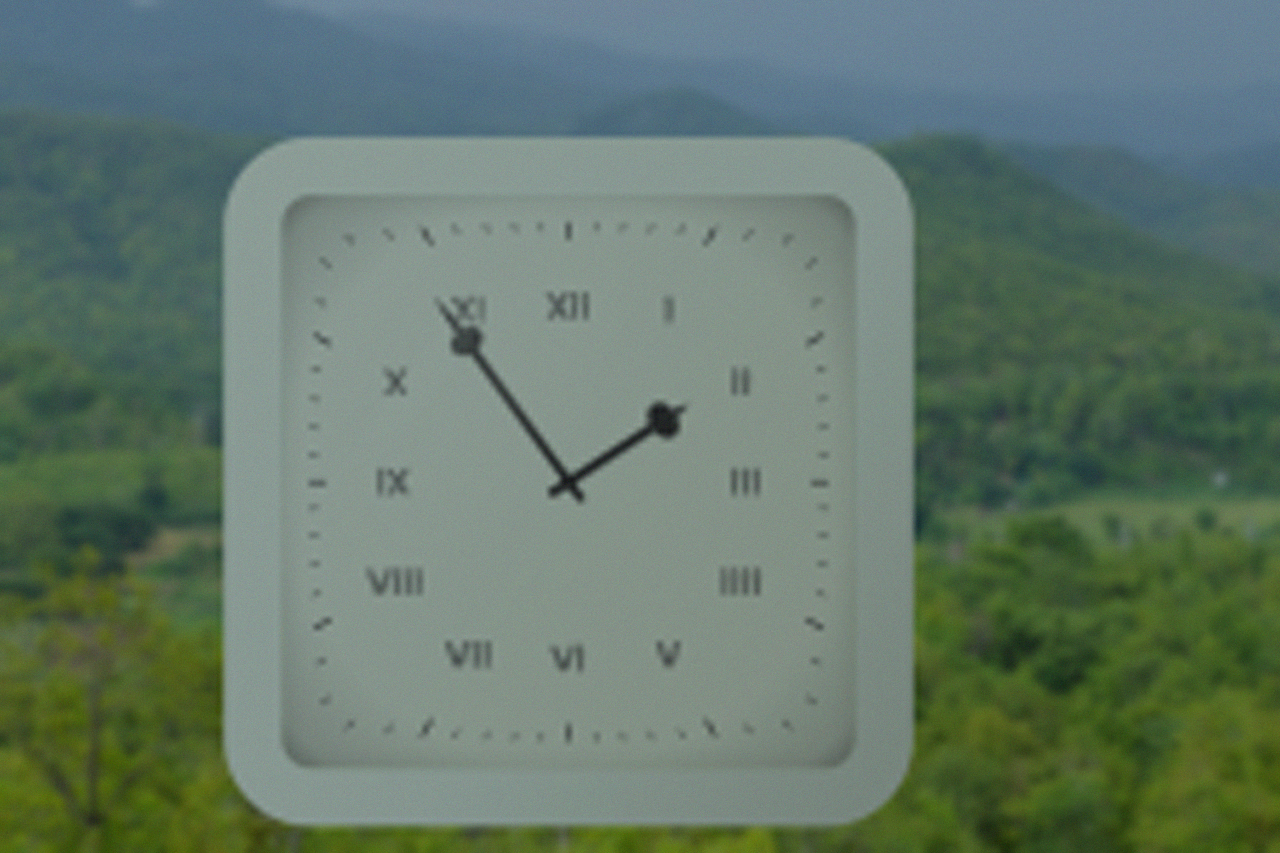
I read {"hour": 1, "minute": 54}
